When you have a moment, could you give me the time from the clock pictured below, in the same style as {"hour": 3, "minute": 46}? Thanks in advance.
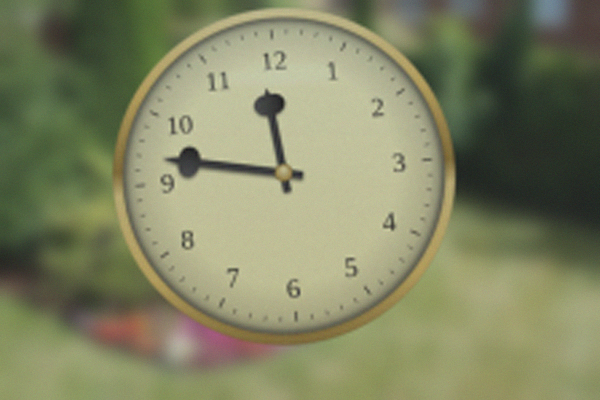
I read {"hour": 11, "minute": 47}
